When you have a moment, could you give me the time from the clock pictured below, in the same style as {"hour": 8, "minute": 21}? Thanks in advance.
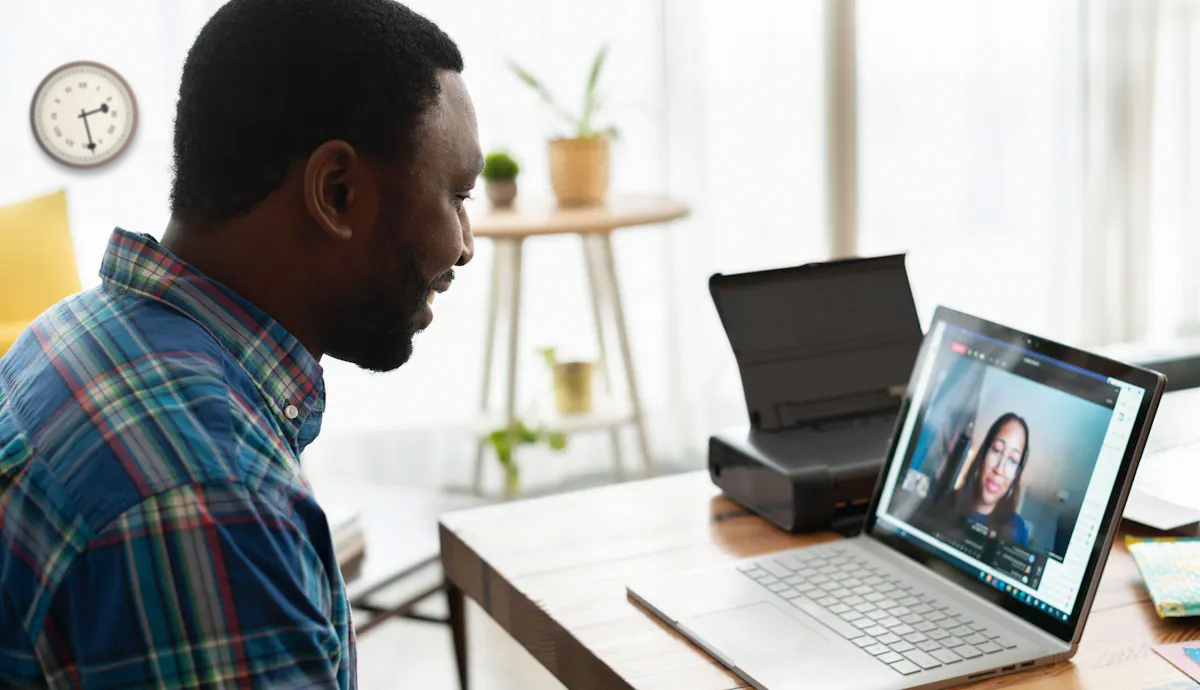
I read {"hour": 2, "minute": 28}
